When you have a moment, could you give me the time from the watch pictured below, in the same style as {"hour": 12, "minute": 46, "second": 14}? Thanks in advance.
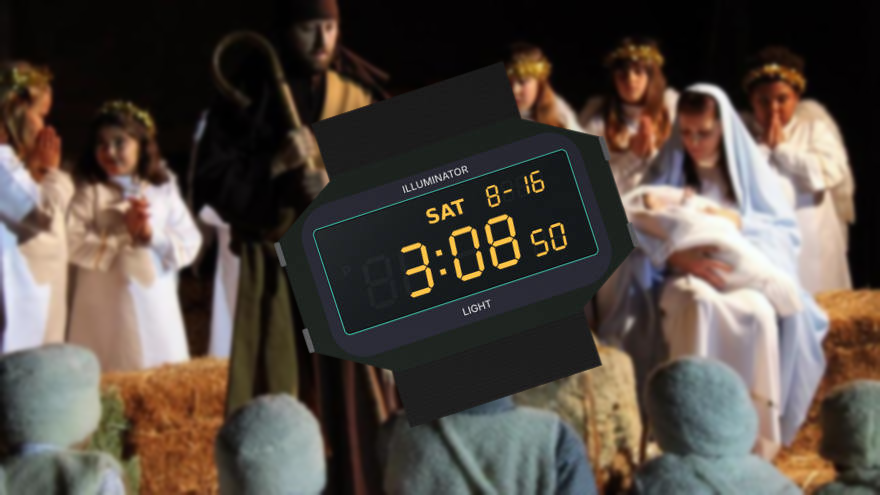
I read {"hour": 3, "minute": 8, "second": 50}
